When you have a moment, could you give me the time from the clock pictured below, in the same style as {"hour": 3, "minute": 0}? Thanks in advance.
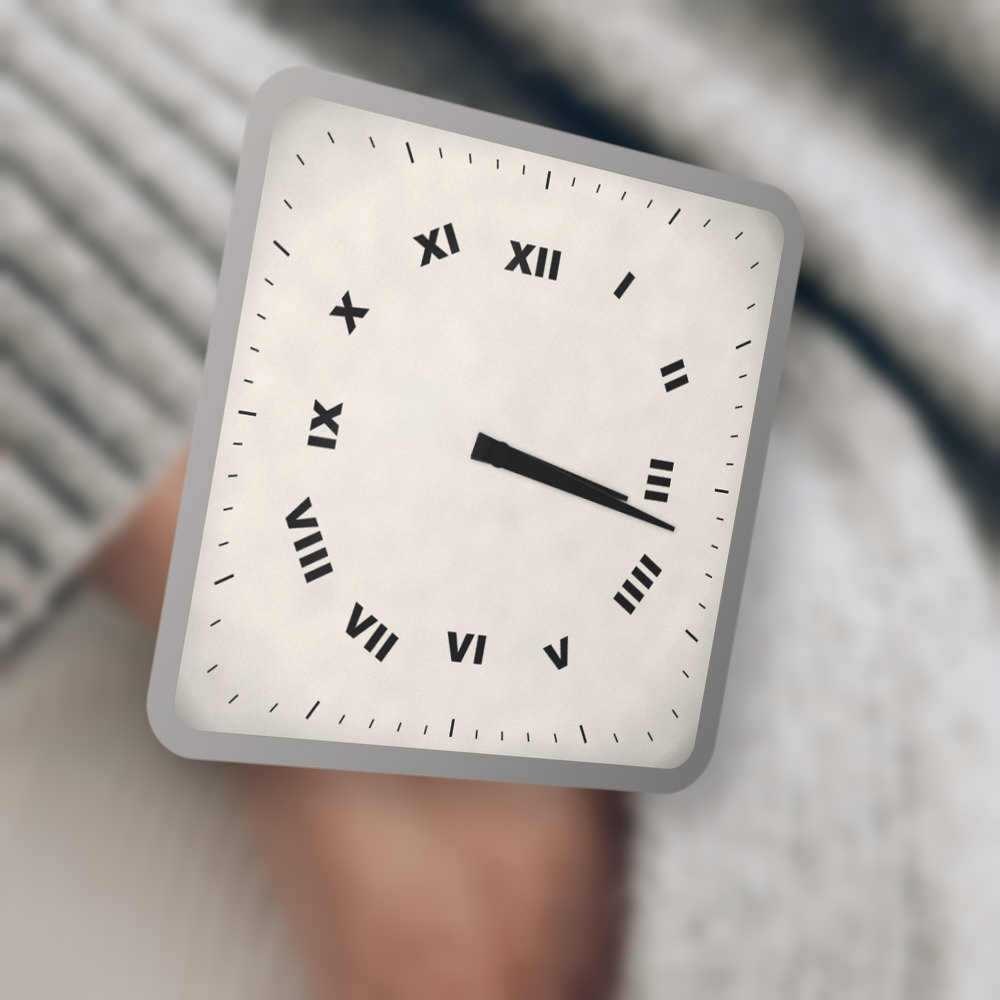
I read {"hour": 3, "minute": 17}
